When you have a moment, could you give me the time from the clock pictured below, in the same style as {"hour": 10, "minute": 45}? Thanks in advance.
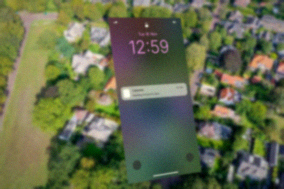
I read {"hour": 12, "minute": 59}
